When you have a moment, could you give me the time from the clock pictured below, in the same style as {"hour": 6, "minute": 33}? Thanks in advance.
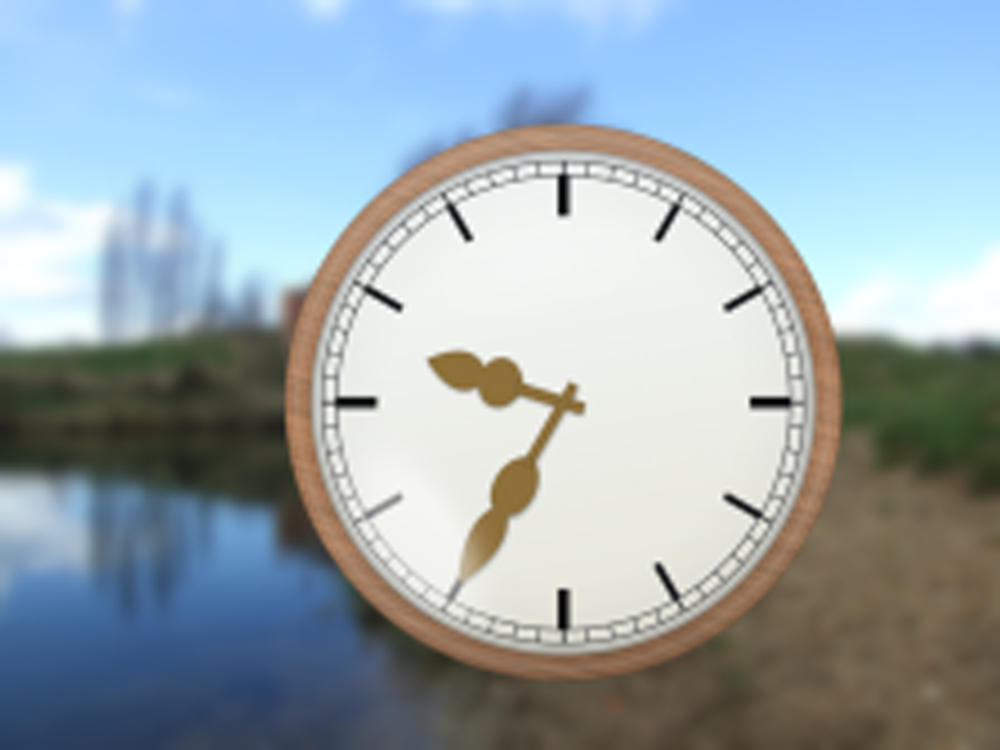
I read {"hour": 9, "minute": 35}
